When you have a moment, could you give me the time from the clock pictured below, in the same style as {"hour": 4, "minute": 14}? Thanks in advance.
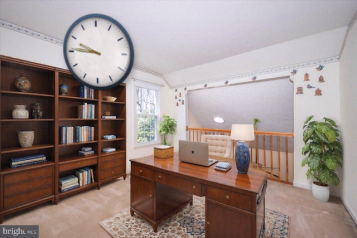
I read {"hour": 9, "minute": 46}
